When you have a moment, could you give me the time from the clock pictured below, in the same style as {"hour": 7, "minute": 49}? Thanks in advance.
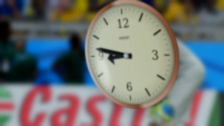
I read {"hour": 8, "minute": 47}
